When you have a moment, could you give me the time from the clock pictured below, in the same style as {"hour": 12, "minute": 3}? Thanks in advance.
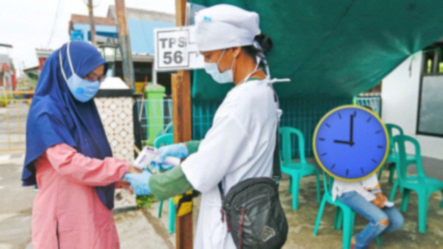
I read {"hour": 8, "minute": 59}
